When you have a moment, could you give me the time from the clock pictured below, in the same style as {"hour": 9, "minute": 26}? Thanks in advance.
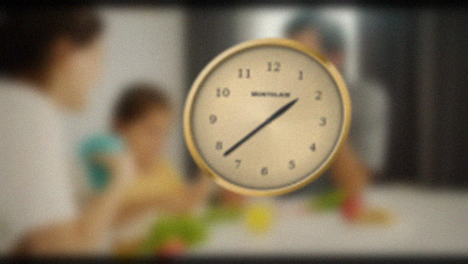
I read {"hour": 1, "minute": 38}
